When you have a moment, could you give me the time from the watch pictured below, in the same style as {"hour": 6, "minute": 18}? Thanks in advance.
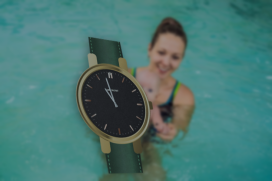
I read {"hour": 10, "minute": 58}
